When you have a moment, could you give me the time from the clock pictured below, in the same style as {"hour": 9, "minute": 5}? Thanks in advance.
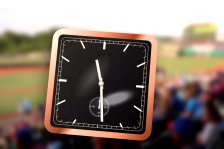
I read {"hour": 11, "minute": 29}
